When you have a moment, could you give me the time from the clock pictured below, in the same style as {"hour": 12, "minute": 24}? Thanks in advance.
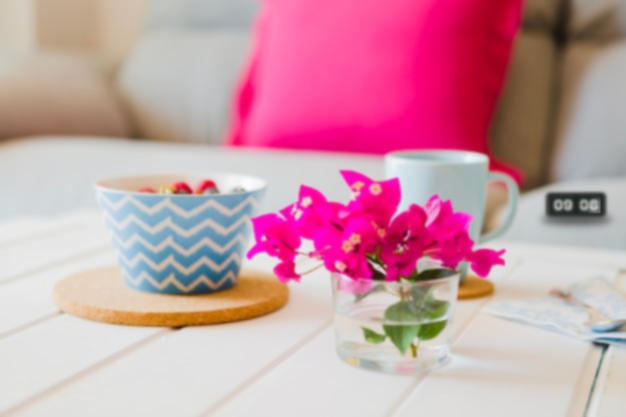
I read {"hour": 9, "minute": 6}
